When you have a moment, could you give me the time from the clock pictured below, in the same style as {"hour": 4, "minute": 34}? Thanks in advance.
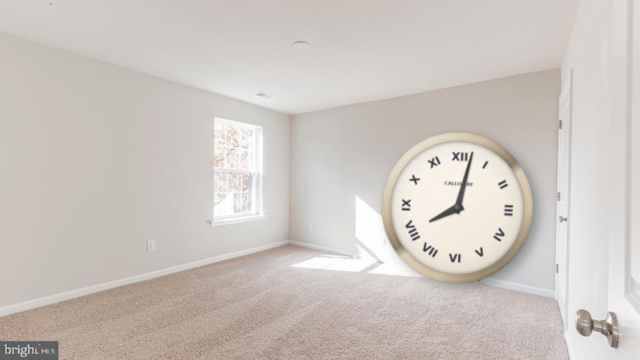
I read {"hour": 8, "minute": 2}
